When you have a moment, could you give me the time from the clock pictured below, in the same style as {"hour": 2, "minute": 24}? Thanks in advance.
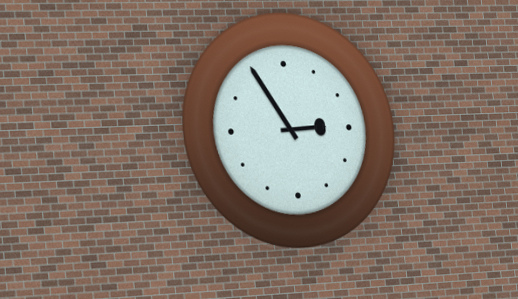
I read {"hour": 2, "minute": 55}
